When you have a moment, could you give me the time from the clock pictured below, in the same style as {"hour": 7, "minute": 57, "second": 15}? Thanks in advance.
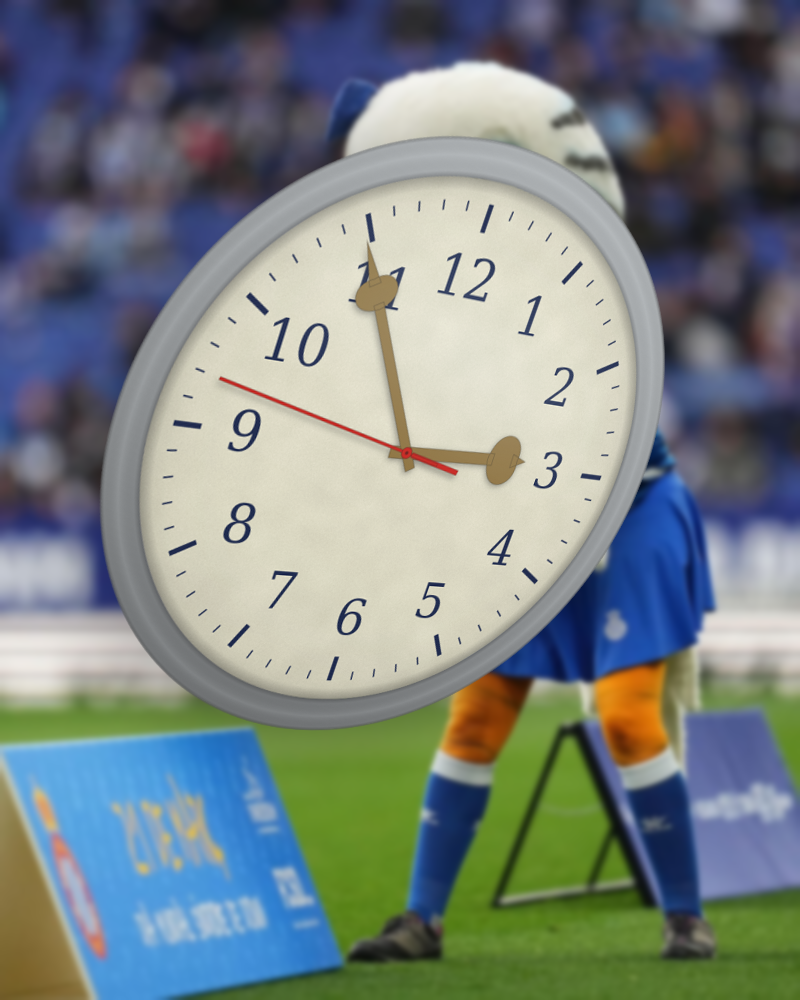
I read {"hour": 2, "minute": 54, "second": 47}
